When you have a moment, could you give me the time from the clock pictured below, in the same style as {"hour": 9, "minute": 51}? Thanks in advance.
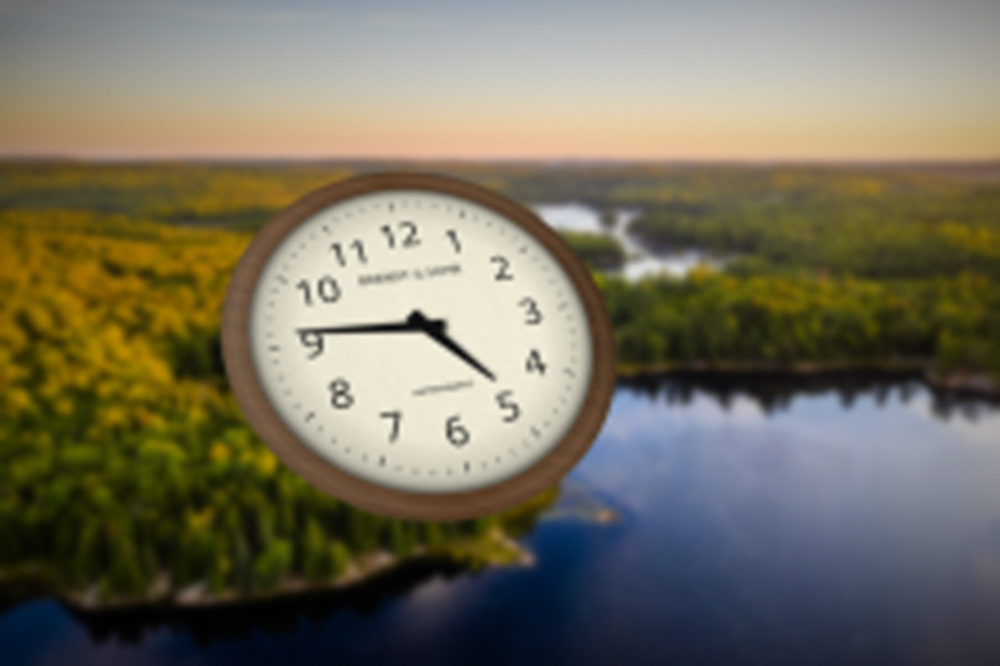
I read {"hour": 4, "minute": 46}
